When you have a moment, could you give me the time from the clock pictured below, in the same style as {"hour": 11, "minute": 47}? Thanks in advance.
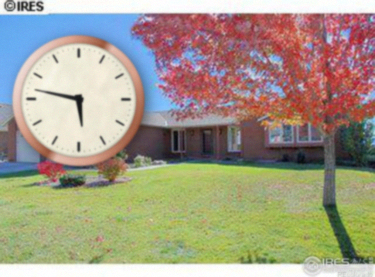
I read {"hour": 5, "minute": 47}
